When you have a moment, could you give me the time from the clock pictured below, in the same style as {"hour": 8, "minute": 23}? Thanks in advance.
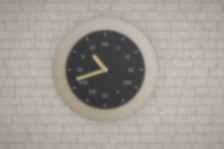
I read {"hour": 10, "minute": 42}
